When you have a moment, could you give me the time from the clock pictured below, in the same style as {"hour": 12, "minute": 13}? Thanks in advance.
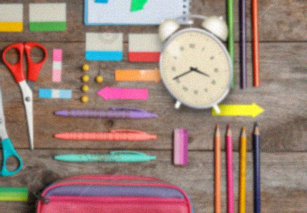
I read {"hour": 3, "minute": 41}
